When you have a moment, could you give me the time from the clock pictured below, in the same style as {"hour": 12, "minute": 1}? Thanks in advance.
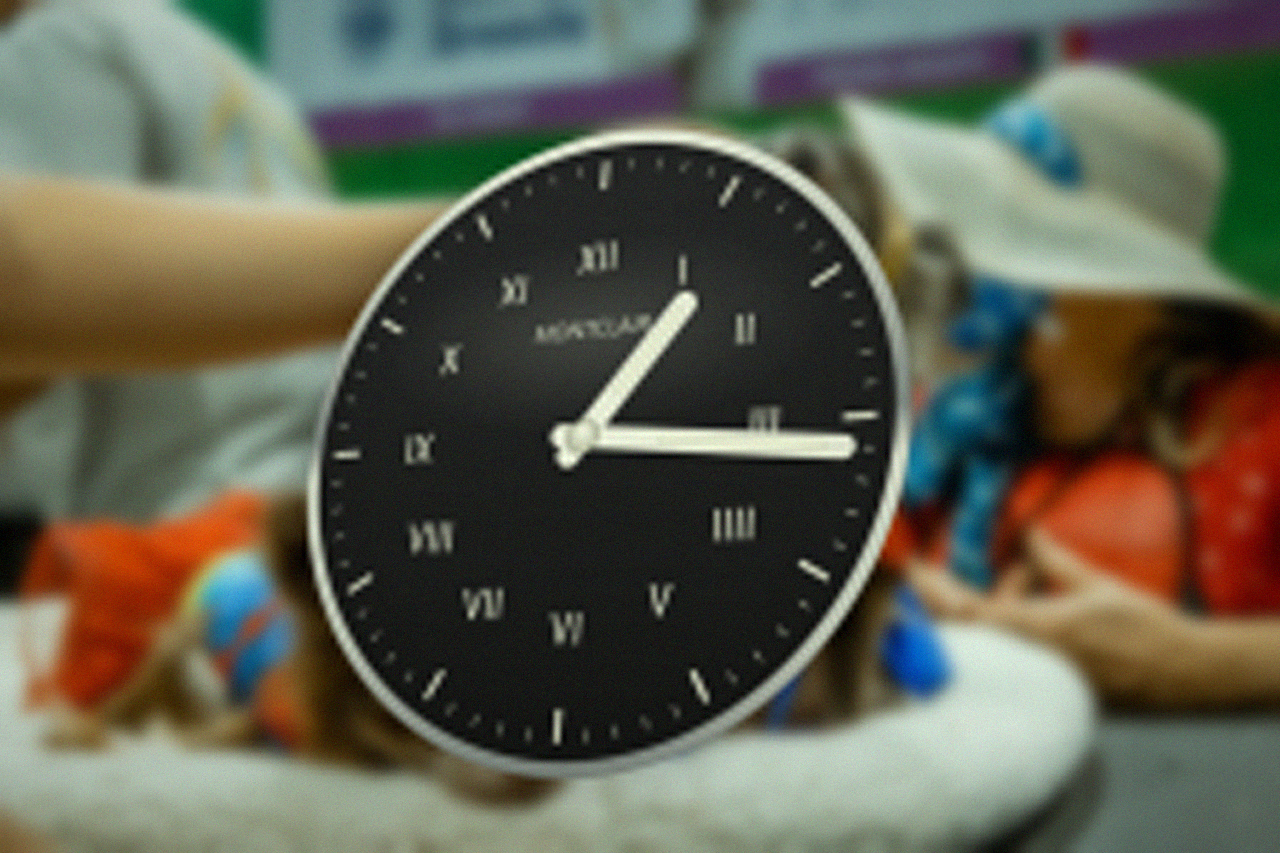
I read {"hour": 1, "minute": 16}
